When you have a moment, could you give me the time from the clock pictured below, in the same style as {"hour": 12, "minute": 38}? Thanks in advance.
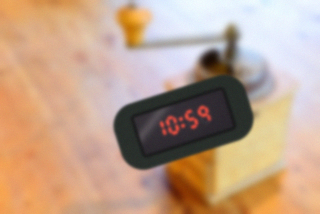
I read {"hour": 10, "minute": 59}
